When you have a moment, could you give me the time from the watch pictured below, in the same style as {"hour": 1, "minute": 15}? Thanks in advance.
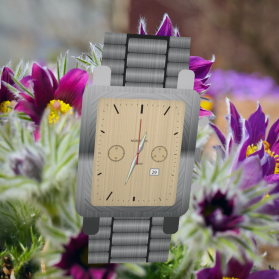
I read {"hour": 12, "minute": 33}
